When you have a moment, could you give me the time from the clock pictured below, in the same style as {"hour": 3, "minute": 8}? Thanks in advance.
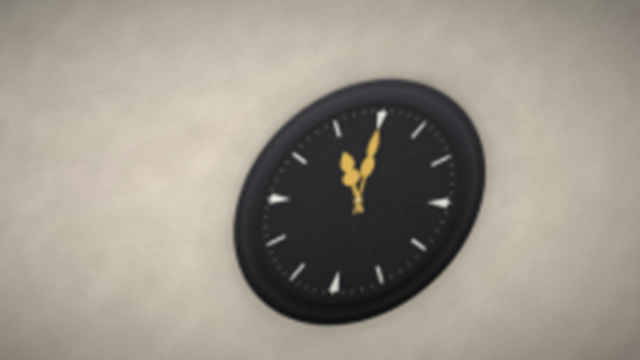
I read {"hour": 11, "minute": 0}
